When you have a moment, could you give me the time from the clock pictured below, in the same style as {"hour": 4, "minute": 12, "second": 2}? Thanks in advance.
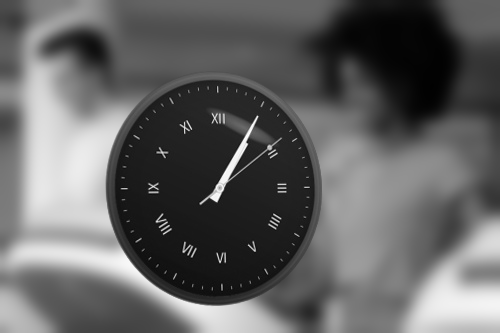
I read {"hour": 1, "minute": 5, "second": 9}
